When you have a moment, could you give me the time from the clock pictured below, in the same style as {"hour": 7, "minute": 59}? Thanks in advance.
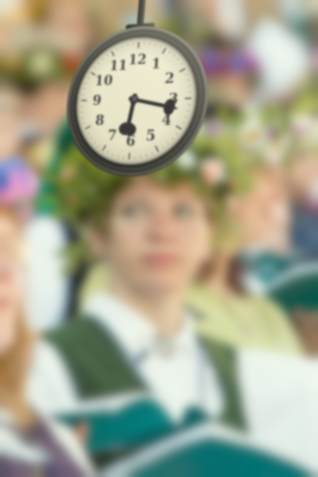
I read {"hour": 6, "minute": 17}
